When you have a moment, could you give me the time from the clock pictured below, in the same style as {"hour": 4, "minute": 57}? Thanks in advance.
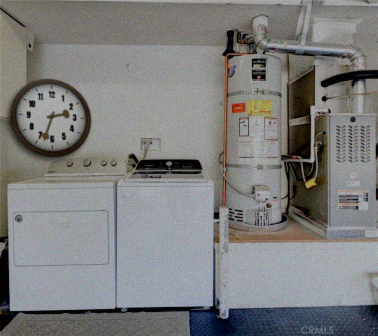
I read {"hour": 2, "minute": 33}
